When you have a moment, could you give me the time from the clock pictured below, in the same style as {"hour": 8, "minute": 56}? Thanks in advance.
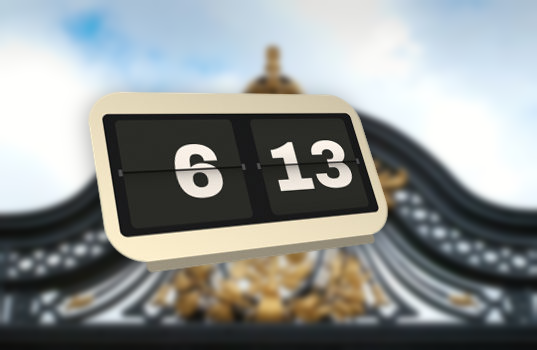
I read {"hour": 6, "minute": 13}
